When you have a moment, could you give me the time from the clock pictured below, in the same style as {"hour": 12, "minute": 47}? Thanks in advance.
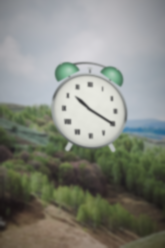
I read {"hour": 10, "minute": 20}
